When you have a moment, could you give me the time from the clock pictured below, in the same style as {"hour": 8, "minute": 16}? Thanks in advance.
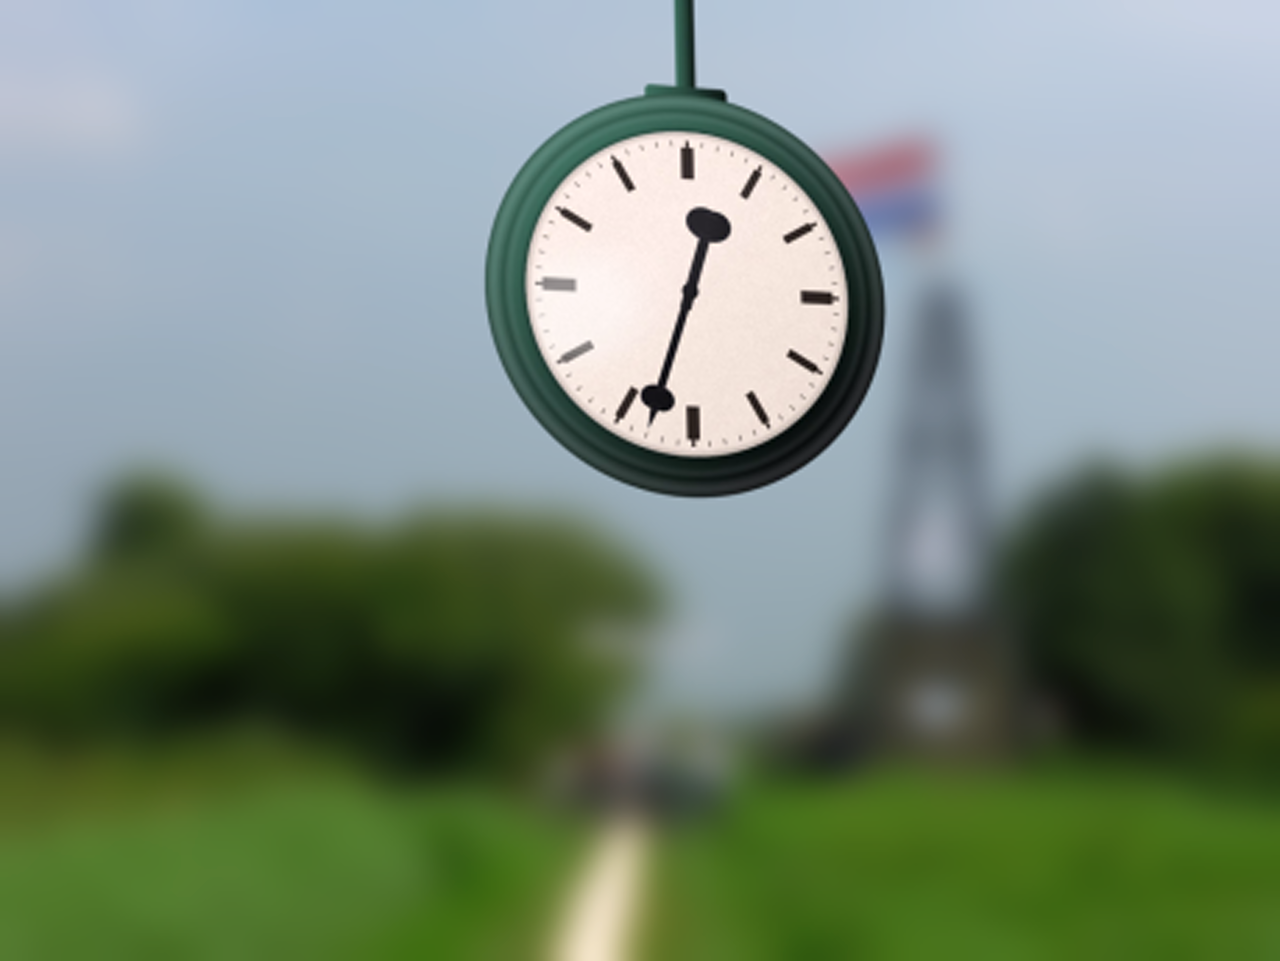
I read {"hour": 12, "minute": 33}
